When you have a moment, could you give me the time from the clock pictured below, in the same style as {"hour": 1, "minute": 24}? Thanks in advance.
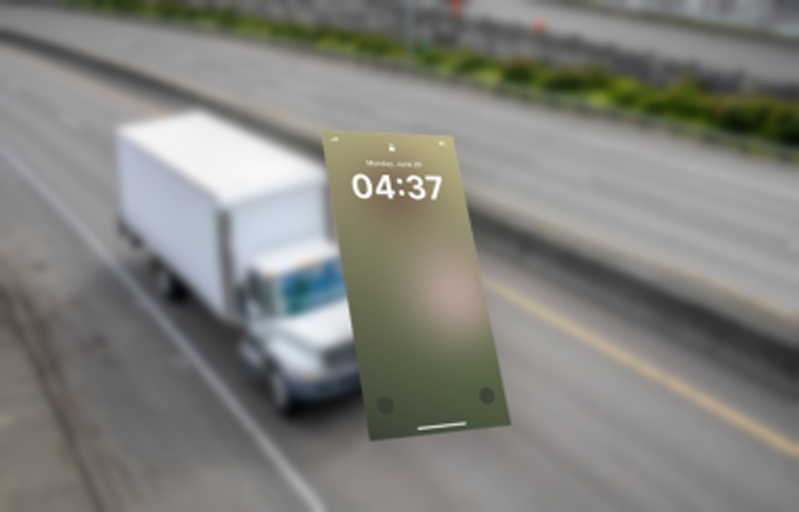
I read {"hour": 4, "minute": 37}
